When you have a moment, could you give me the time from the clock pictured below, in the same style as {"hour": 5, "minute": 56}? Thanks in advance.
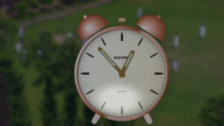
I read {"hour": 12, "minute": 53}
